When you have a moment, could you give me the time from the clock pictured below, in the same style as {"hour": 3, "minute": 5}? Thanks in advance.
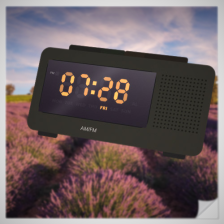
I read {"hour": 7, "minute": 28}
